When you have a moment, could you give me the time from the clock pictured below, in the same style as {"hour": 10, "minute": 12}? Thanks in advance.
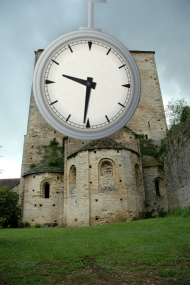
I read {"hour": 9, "minute": 31}
